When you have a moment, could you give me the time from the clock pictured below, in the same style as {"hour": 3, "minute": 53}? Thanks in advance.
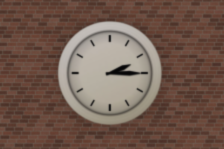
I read {"hour": 2, "minute": 15}
